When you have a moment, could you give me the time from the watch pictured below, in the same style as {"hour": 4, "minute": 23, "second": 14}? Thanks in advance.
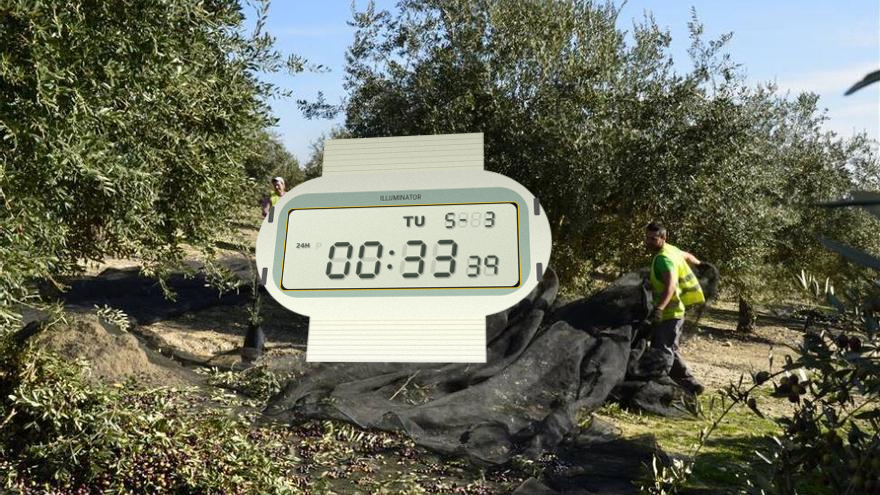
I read {"hour": 0, "minute": 33, "second": 39}
